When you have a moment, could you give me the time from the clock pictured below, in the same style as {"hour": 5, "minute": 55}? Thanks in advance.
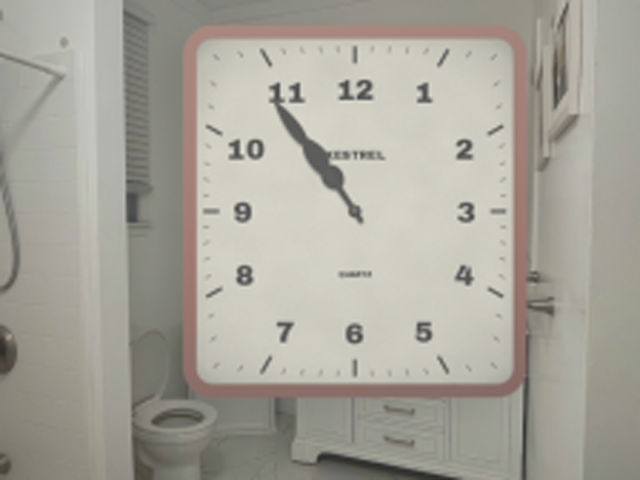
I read {"hour": 10, "minute": 54}
